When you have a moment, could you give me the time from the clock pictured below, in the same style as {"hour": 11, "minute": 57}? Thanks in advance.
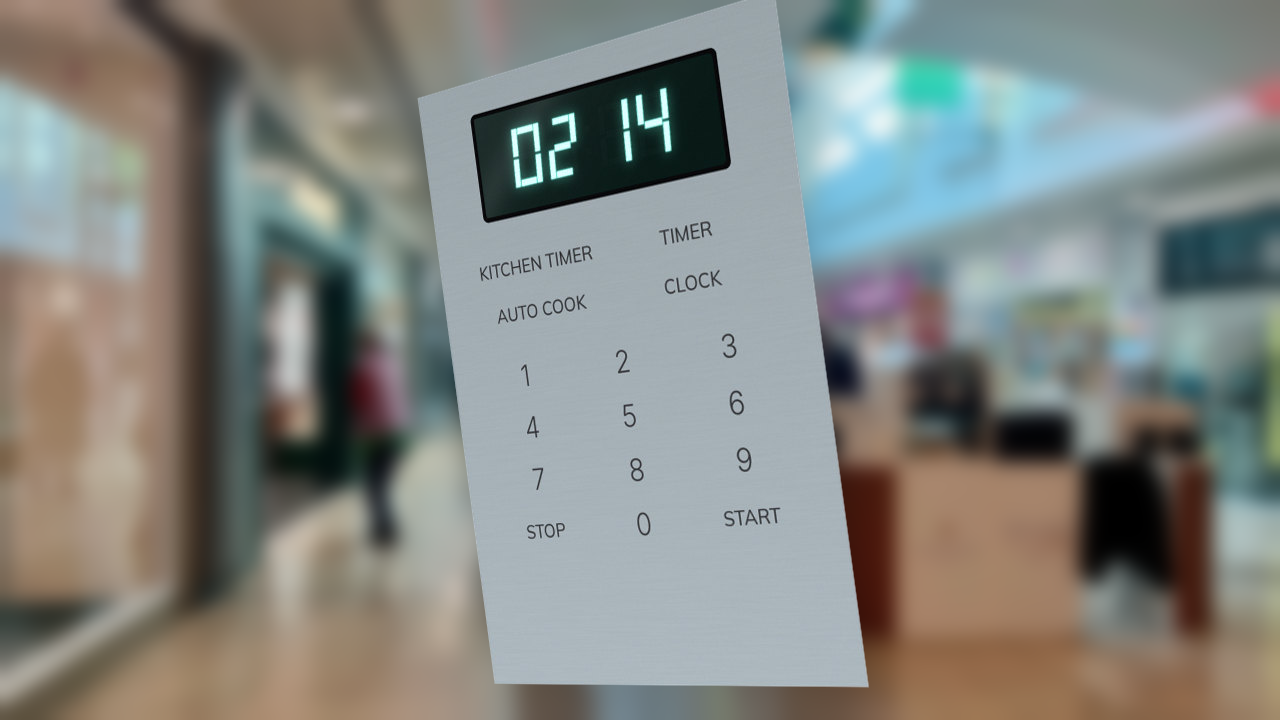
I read {"hour": 2, "minute": 14}
